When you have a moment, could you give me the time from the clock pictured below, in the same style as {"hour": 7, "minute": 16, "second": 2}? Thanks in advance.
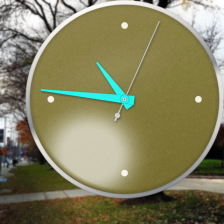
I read {"hour": 10, "minute": 46, "second": 4}
